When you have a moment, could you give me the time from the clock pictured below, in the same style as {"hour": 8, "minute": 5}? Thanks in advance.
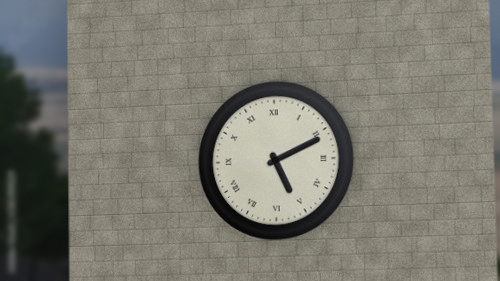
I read {"hour": 5, "minute": 11}
